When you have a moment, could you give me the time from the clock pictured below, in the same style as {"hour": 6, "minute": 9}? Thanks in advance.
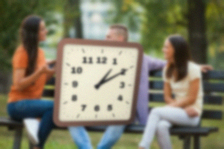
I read {"hour": 1, "minute": 10}
